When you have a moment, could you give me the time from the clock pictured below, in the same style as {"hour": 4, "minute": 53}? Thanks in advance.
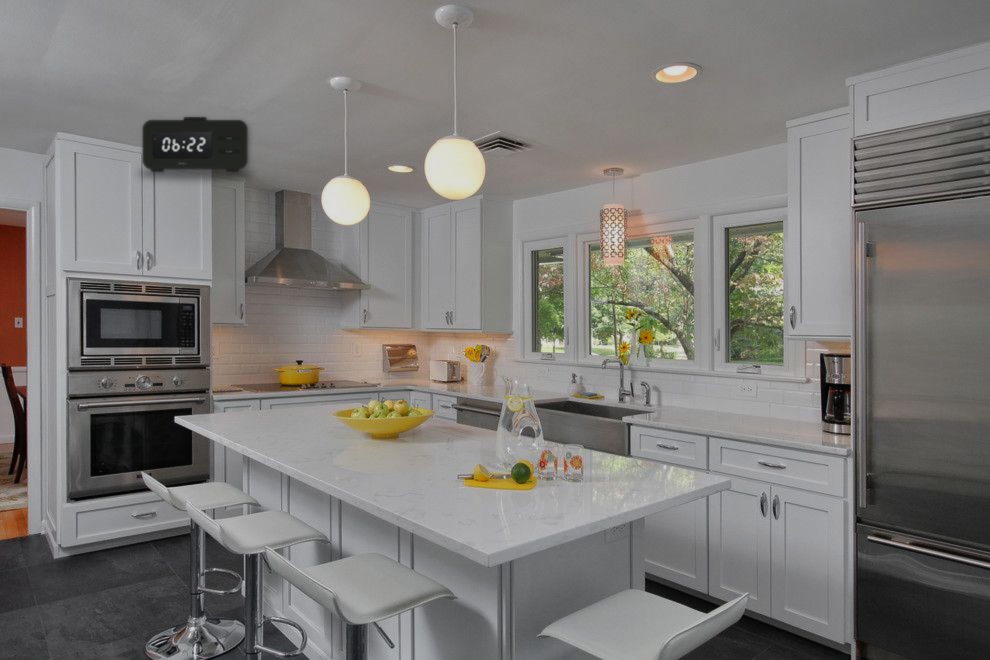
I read {"hour": 6, "minute": 22}
